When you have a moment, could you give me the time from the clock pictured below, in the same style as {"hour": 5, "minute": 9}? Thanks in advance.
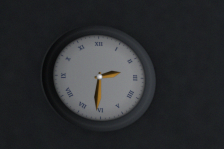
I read {"hour": 2, "minute": 31}
